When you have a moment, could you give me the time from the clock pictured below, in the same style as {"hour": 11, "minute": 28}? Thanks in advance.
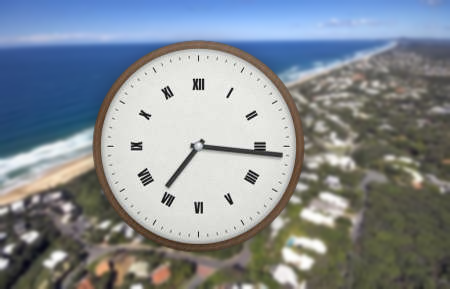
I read {"hour": 7, "minute": 16}
